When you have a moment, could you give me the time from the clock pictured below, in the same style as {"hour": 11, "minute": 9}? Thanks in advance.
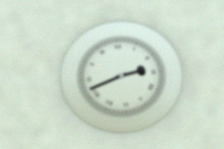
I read {"hour": 2, "minute": 42}
